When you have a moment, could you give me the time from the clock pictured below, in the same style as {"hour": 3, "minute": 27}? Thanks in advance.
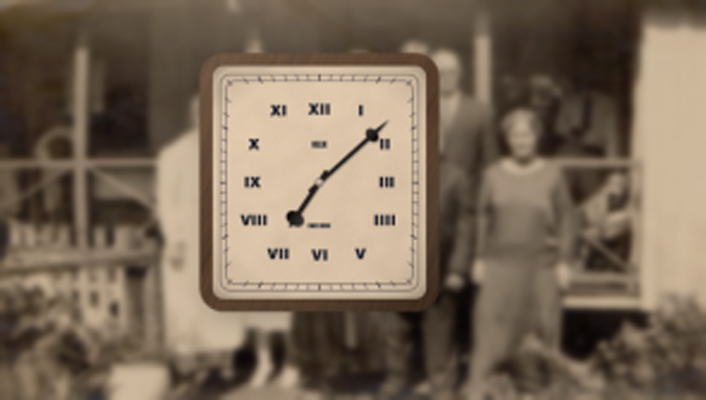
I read {"hour": 7, "minute": 8}
